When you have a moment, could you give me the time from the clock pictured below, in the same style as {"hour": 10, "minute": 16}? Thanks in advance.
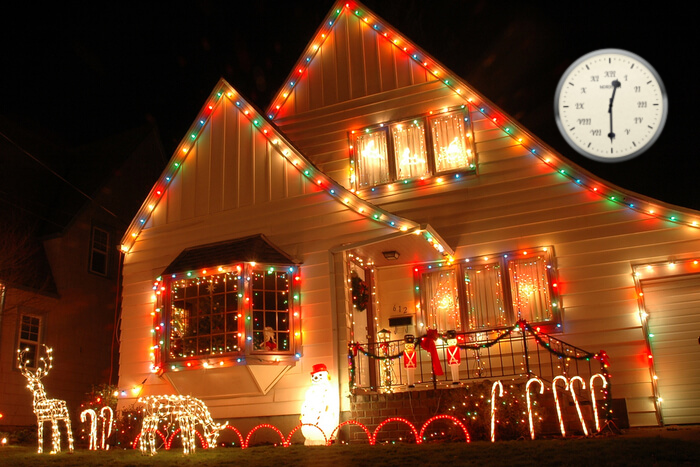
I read {"hour": 12, "minute": 30}
